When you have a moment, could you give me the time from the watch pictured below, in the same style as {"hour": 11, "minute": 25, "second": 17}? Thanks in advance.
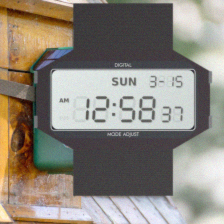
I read {"hour": 12, "minute": 58, "second": 37}
